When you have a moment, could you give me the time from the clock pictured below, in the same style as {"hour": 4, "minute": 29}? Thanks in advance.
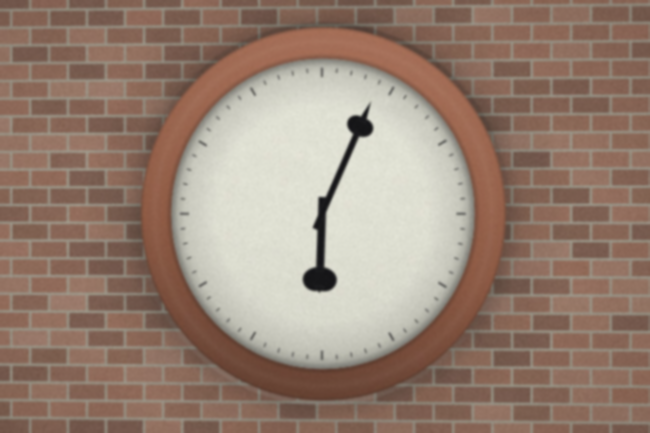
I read {"hour": 6, "minute": 4}
